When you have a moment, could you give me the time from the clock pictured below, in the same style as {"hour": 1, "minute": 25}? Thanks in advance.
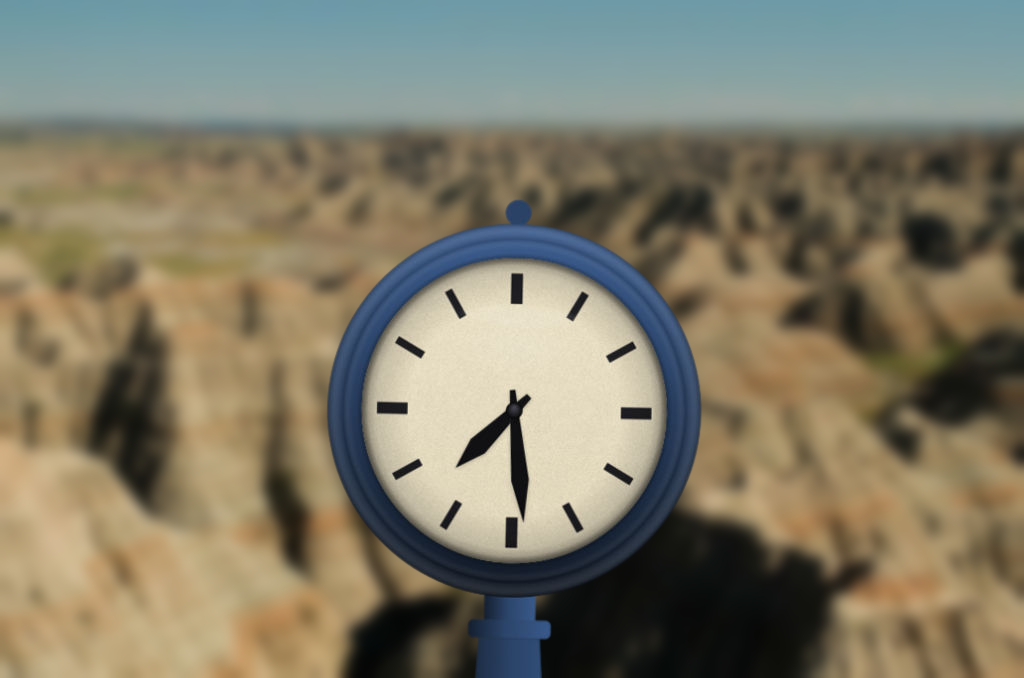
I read {"hour": 7, "minute": 29}
